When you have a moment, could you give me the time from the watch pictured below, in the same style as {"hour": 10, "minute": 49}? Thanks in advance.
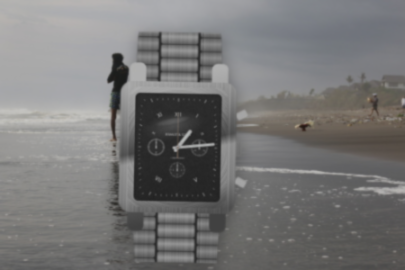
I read {"hour": 1, "minute": 14}
